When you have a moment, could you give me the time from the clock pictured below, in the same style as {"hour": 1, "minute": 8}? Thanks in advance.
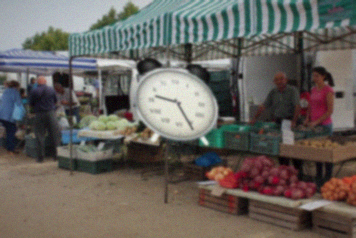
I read {"hour": 9, "minute": 26}
